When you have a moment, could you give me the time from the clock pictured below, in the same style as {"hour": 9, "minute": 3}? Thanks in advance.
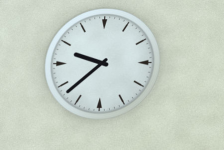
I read {"hour": 9, "minute": 38}
